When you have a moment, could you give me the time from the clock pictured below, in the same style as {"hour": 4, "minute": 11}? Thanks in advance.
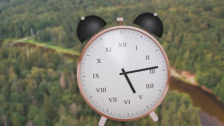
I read {"hour": 5, "minute": 14}
